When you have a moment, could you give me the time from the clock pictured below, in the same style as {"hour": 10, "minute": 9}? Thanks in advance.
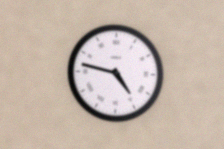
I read {"hour": 4, "minute": 47}
